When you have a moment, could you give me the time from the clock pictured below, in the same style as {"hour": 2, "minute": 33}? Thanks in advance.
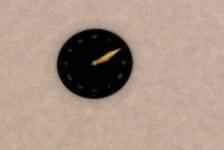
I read {"hour": 2, "minute": 10}
